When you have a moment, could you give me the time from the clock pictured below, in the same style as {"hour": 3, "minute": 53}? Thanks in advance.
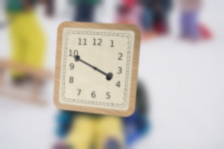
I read {"hour": 3, "minute": 49}
